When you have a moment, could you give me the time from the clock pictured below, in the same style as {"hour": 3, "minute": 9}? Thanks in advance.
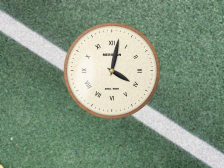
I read {"hour": 4, "minute": 2}
